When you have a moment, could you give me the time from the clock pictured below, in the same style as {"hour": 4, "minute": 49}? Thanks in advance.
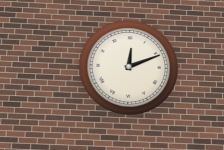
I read {"hour": 12, "minute": 11}
